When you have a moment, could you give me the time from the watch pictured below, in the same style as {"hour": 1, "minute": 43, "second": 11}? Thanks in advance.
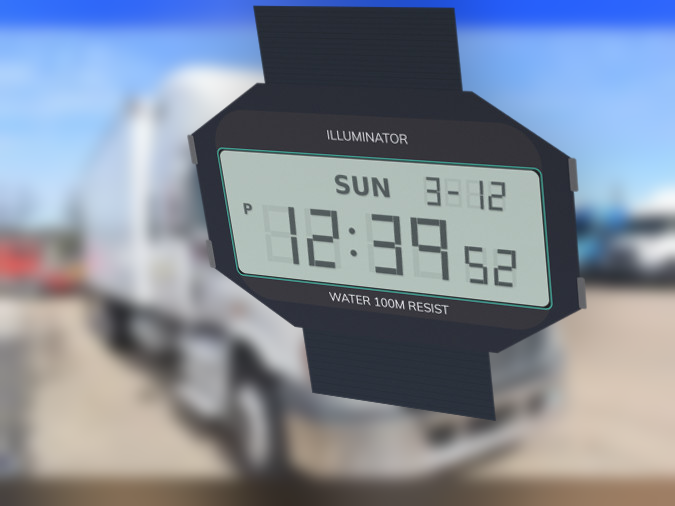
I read {"hour": 12, "minute": 39, "second": 52}
